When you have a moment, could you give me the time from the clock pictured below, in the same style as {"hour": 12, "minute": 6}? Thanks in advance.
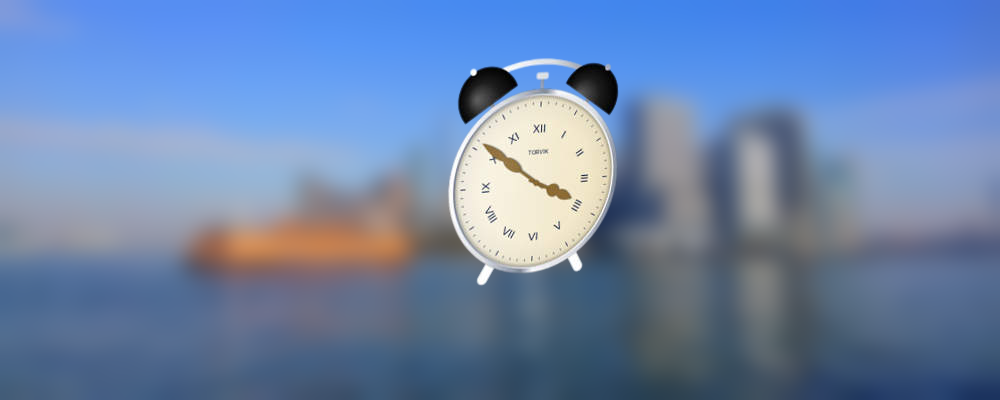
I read {"hour": 3, "minute": 51}
